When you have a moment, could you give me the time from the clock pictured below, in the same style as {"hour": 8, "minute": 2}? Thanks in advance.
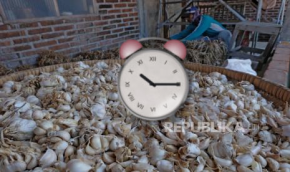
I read {"hour": 10, "minute": 15}
